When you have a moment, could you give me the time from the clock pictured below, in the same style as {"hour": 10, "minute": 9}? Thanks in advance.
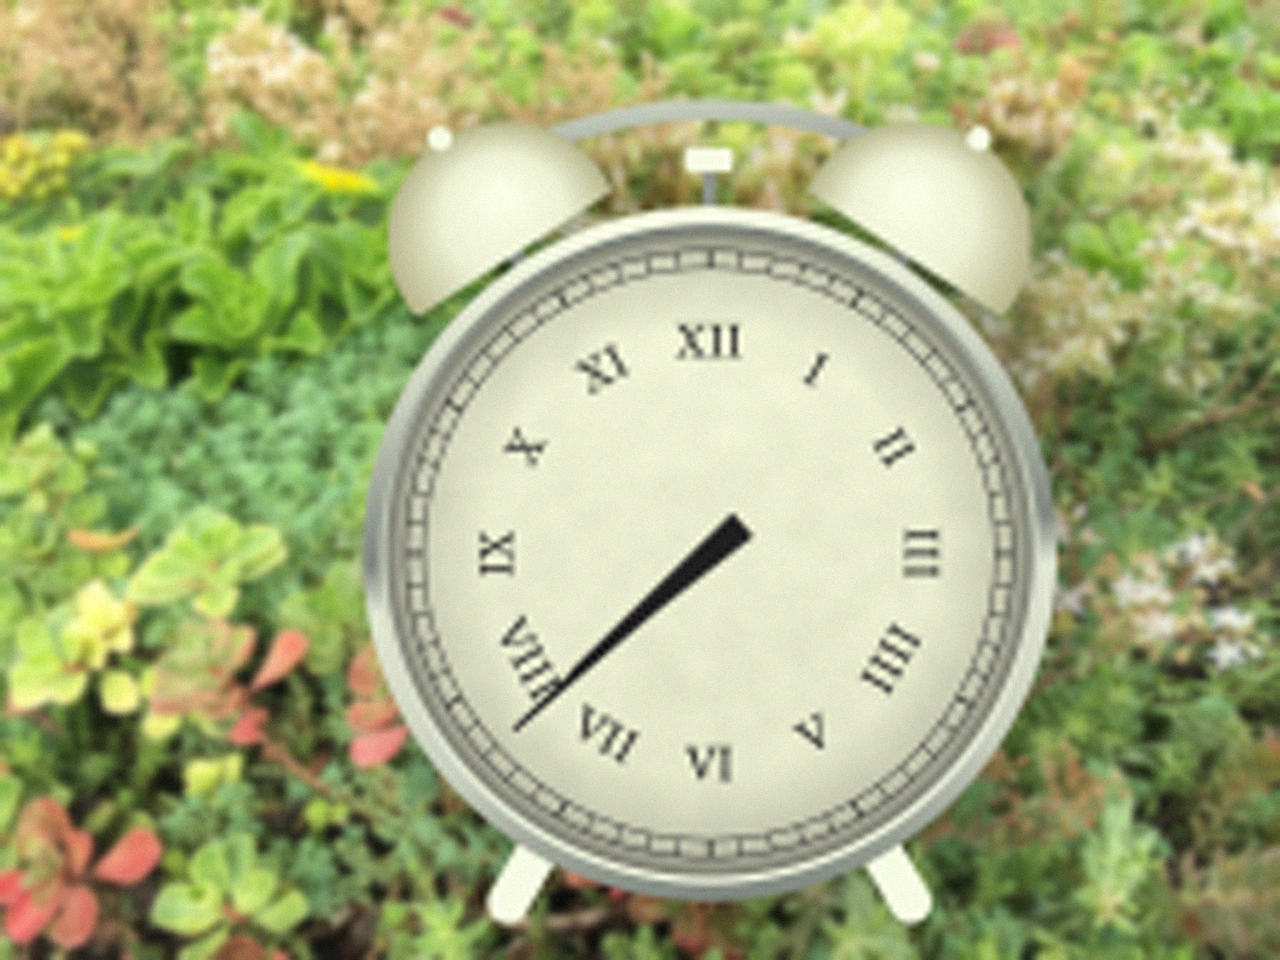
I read {"hour": 7, "minute": 38}
